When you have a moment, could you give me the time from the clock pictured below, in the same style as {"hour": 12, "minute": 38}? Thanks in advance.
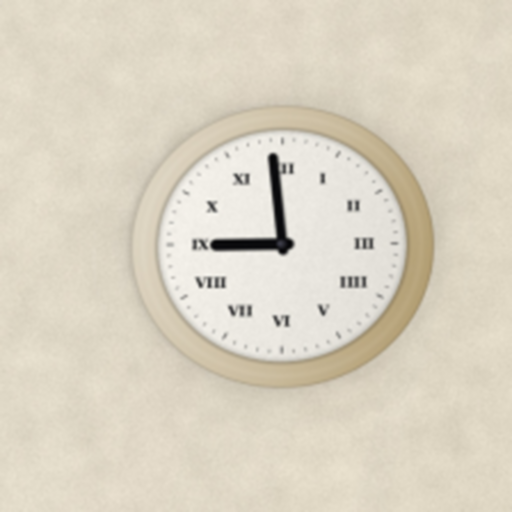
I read {"hour": 8, "minute": 59}
